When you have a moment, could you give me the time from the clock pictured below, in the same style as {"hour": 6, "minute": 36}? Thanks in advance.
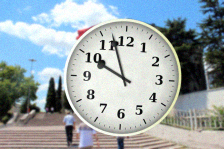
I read {"hour": 9, "minute": 57}
